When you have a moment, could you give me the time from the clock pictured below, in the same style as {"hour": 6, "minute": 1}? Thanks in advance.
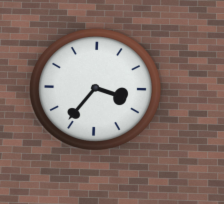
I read {"hour": 3, "minute": 36}
